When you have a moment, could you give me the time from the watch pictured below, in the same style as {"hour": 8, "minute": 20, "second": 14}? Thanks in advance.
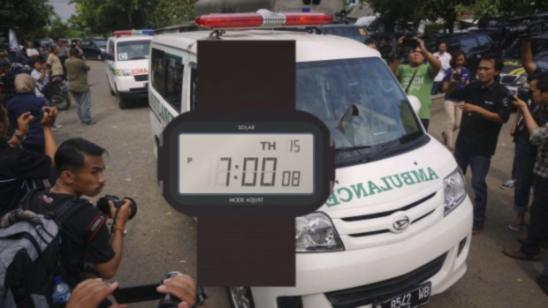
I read {"hour": 7, "minute": 0, "second": 8}
